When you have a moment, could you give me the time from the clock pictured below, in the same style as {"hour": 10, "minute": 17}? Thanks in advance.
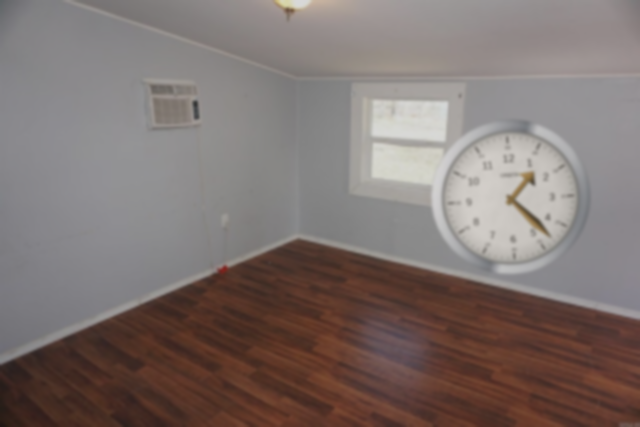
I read {"hour": 1, "minute": 23}
